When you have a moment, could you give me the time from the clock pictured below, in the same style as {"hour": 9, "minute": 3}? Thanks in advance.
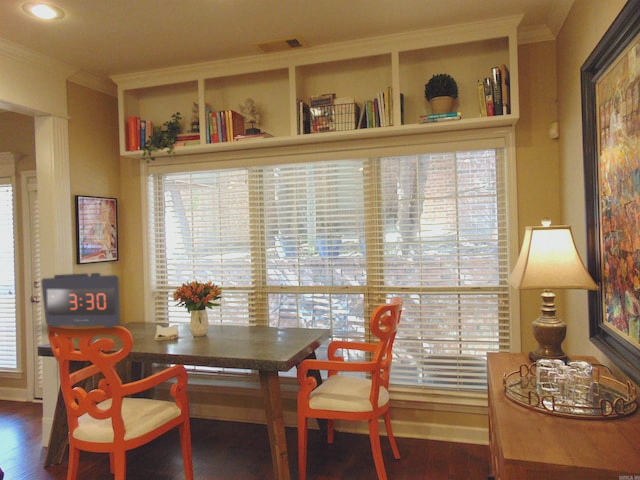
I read {"hour": 3, "minute": 30}
